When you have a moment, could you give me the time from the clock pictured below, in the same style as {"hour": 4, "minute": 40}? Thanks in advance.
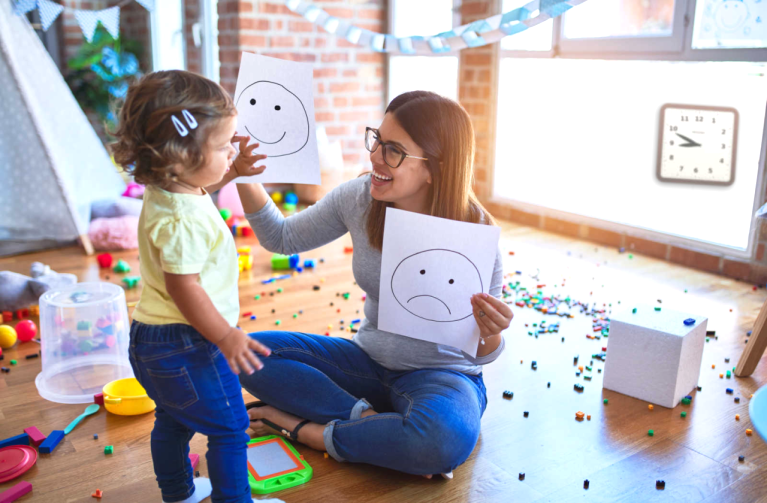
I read {"hour": 8, "minute": 49}
